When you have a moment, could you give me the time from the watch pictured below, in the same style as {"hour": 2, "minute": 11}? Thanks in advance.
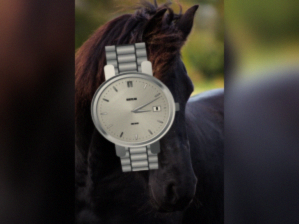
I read {"hour": 3, "minute": 11}
